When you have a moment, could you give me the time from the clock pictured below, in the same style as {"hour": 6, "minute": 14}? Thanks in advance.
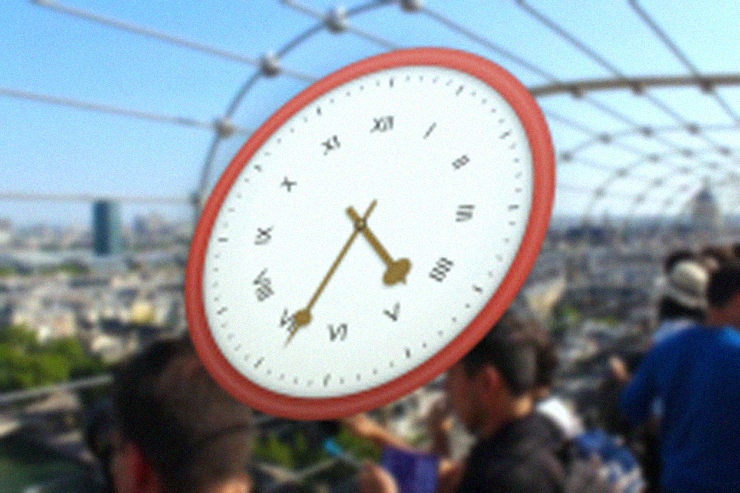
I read {"hour": 4, "minute": 34}
